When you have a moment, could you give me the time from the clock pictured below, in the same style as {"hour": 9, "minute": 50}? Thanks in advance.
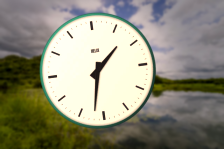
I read {"hour": 1, "minute": 32}
